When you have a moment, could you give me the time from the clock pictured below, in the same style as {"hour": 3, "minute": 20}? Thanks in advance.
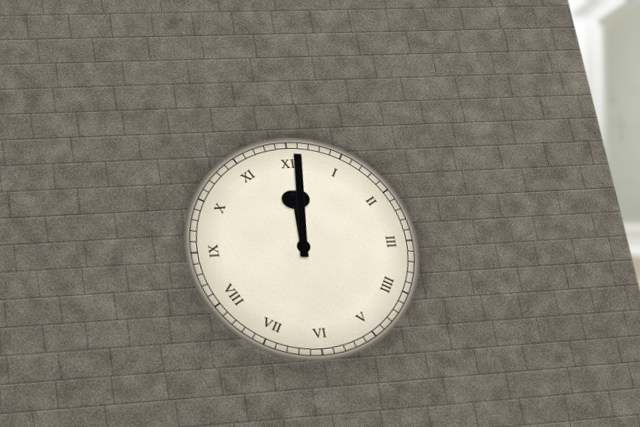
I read {"hour": 12, "minute": 1}
